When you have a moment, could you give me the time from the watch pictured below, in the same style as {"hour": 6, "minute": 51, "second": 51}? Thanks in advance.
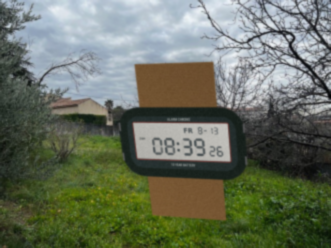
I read {"hour": 8, "minute": 39, "second": 26}
